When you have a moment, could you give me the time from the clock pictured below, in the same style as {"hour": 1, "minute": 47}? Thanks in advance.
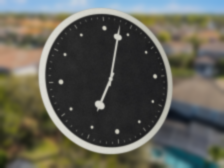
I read {"hour": 7, "minute": 3}
